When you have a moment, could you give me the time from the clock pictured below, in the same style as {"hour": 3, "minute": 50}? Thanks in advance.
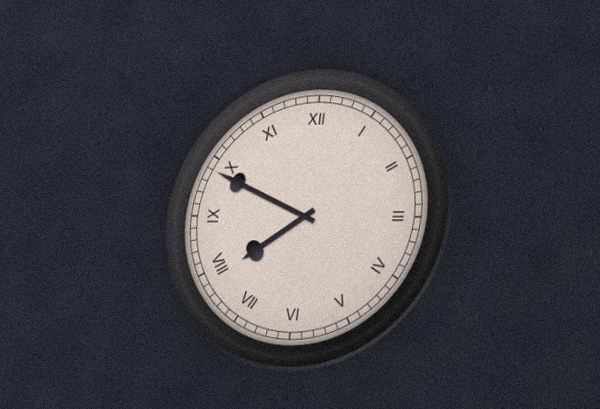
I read {"hour": 7, "minute": 49}
